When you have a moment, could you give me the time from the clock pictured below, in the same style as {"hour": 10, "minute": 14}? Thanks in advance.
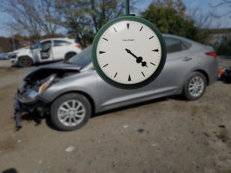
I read {"hour": 4, "minute": 22}
